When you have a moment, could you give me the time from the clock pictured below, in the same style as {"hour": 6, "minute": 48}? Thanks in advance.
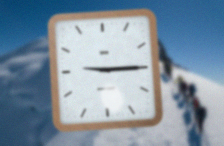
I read {"hour": 9, "minute": 15}
